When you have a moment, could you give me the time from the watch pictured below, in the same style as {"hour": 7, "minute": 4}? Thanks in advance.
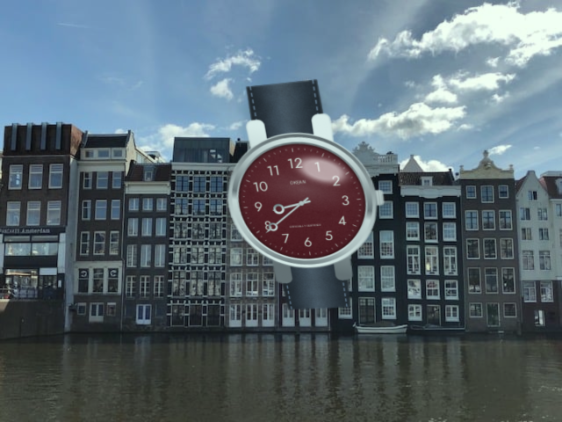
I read {"hour": 8, "minute": 39}
